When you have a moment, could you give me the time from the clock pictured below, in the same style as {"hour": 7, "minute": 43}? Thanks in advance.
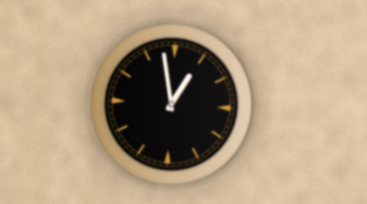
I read {"hour": 12, "minute": 58}
